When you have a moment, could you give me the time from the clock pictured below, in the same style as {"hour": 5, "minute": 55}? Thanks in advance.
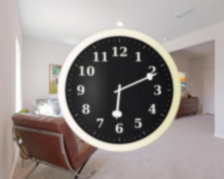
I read {"hour": 6, "minute": 11}
